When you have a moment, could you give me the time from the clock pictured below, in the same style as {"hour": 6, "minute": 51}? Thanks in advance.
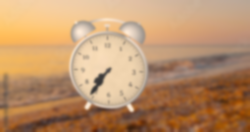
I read {"hour": 7, "minute": 36}
